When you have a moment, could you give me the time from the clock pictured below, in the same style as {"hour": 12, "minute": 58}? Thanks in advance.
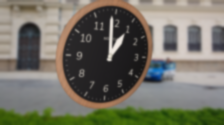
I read {"hour": 12, "minute": 59}
